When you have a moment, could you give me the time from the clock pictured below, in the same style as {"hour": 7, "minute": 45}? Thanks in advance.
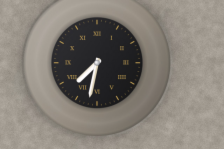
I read {"hour": 7, "minute": 32}
